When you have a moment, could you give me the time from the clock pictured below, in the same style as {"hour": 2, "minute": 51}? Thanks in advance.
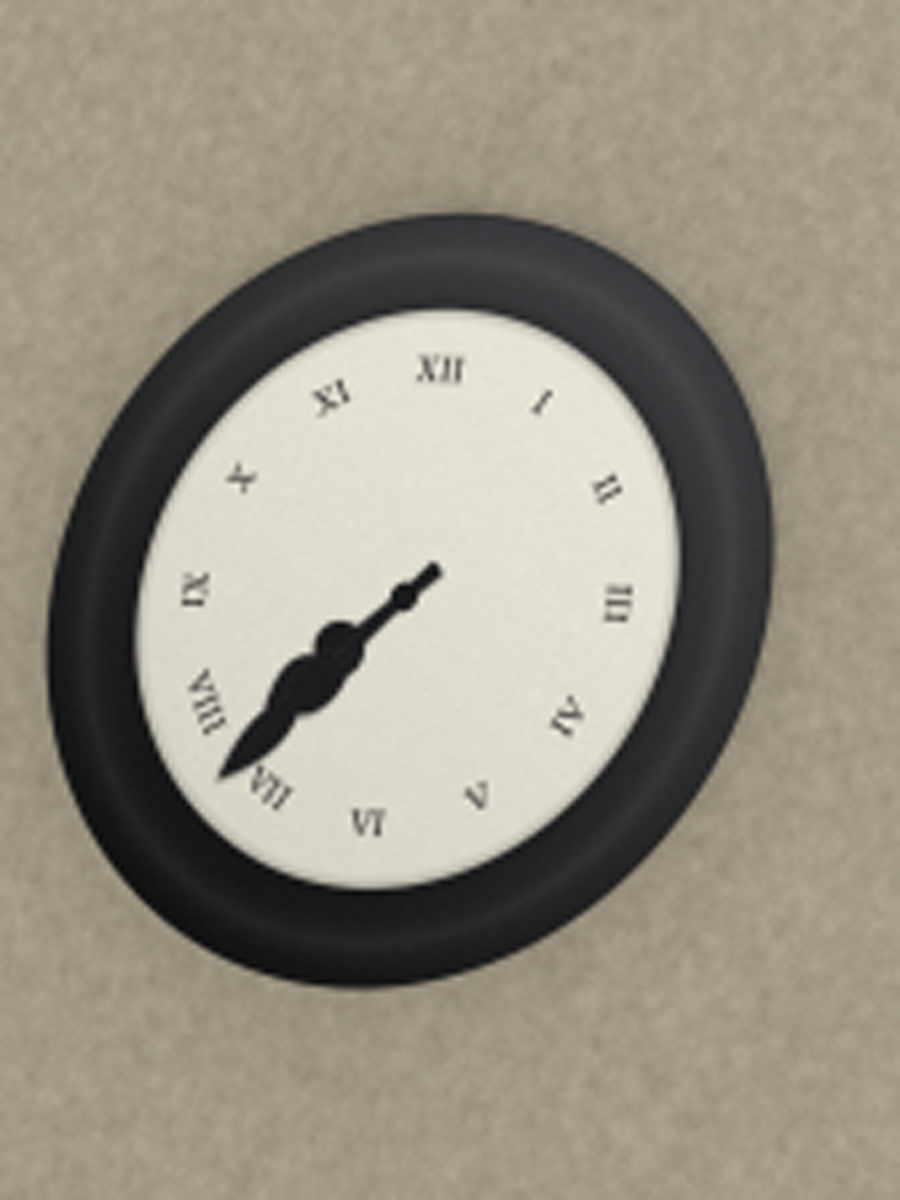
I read {"hour": 7, "minute": 37}
